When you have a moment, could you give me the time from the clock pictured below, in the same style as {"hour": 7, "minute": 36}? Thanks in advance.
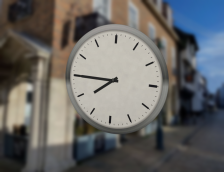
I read {"hour": 7, "minute": 45}
